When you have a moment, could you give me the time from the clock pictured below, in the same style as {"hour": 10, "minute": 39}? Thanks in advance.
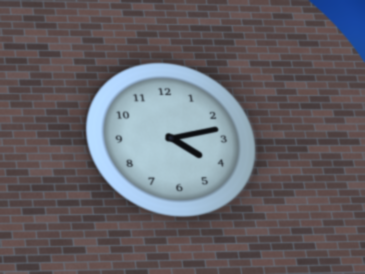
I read {"hour": 4, "minute": 13}
